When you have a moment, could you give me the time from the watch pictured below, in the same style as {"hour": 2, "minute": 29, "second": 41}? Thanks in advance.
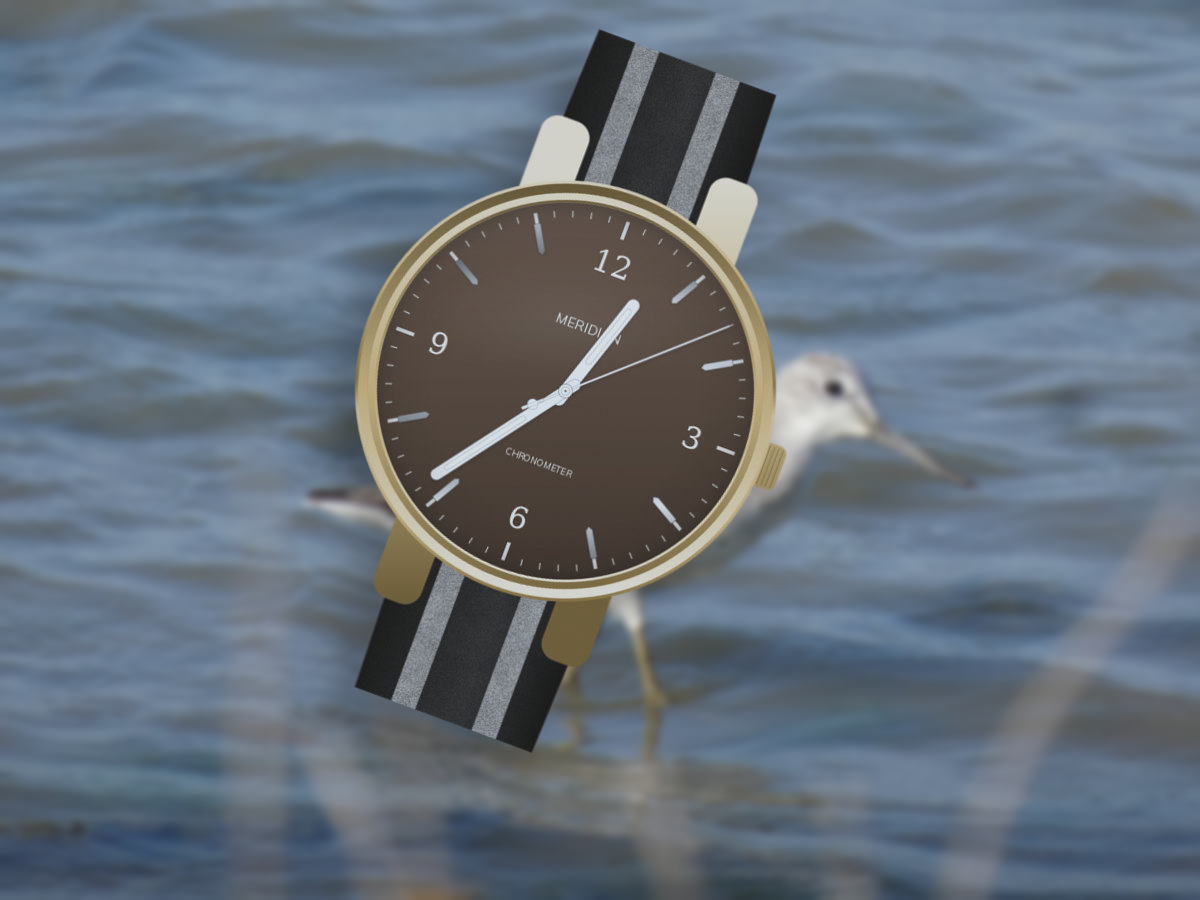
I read {"hour": 12, "minute": 36, "second": 8}
